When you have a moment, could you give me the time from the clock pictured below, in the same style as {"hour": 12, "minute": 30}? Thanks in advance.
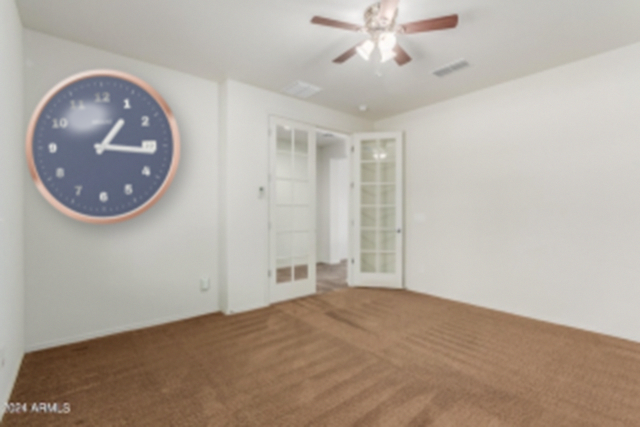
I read {"hour": 1, "minute": 16}
